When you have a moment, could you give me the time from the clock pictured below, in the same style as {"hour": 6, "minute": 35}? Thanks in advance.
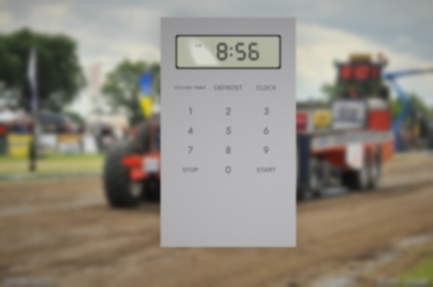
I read {"hour": 8, "minute": 56}
